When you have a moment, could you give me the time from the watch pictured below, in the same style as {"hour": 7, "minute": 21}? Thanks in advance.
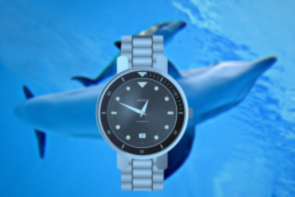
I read {"hour": 12, "minute": 49}
